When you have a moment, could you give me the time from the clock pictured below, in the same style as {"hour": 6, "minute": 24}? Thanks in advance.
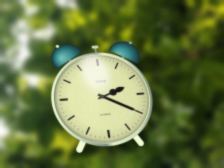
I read {"hour": 2, "minute": 20}
